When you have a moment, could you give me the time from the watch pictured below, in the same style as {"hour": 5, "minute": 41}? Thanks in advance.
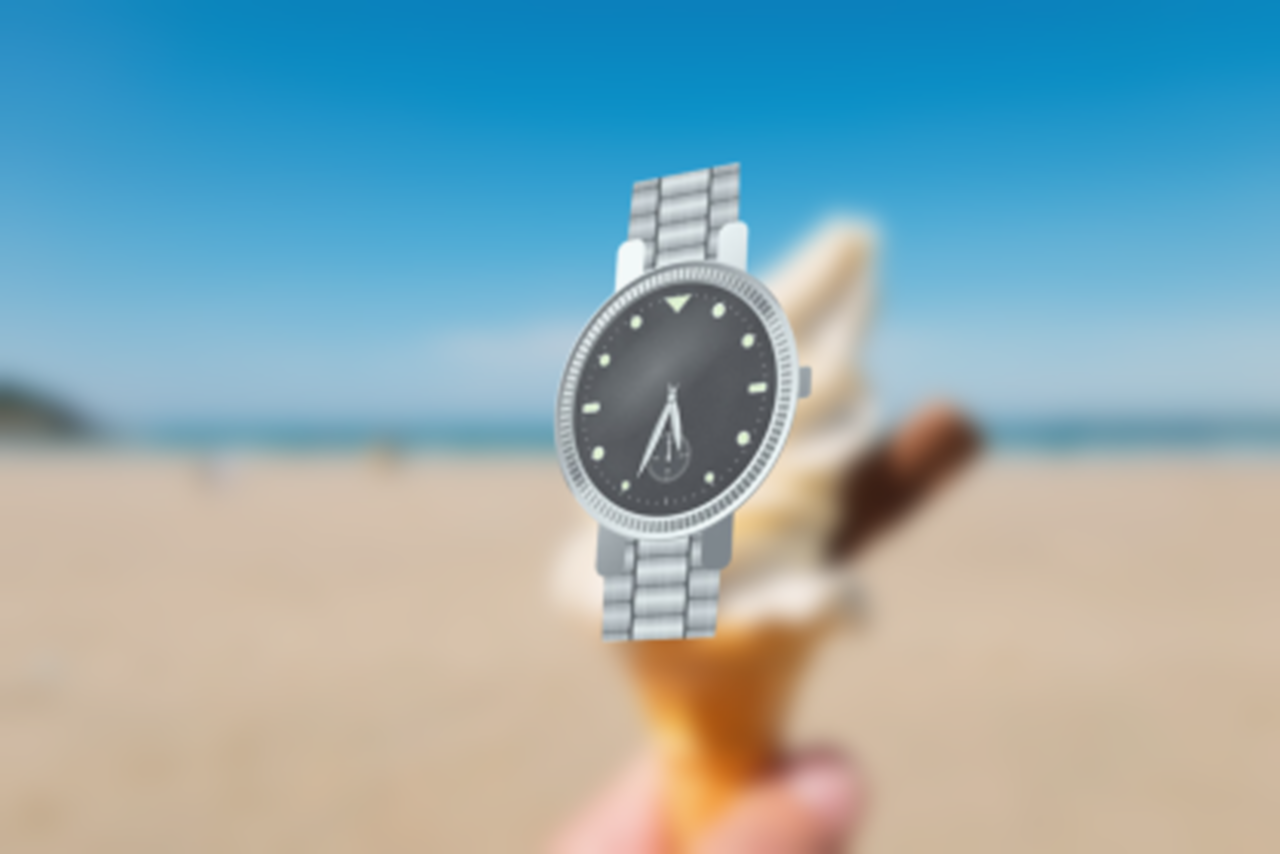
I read {"hour": 5, "minute": 34}
